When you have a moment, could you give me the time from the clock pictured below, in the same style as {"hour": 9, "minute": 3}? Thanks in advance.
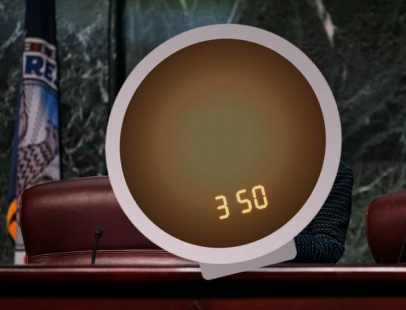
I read {"hour": 3, "minute": 50}
